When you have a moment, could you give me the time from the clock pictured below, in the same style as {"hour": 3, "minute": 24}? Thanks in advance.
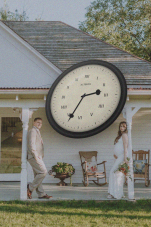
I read {"hour": 2, "minute": 34}
